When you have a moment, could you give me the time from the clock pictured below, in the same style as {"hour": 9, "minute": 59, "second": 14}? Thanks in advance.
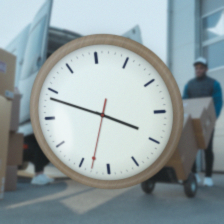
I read {"hour": 3, "minute": 48, "second": 33}
